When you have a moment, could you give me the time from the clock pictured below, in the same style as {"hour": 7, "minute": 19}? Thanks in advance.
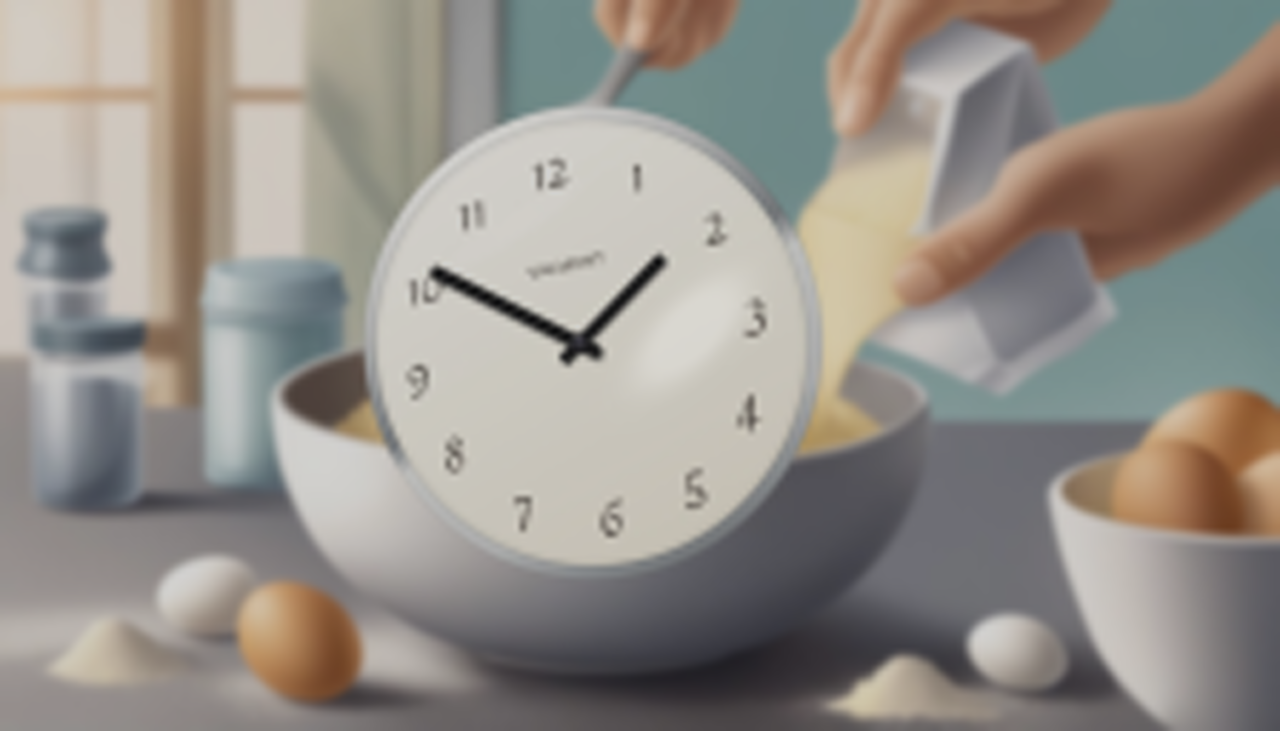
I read {"hour": 1, "minute": 51}
